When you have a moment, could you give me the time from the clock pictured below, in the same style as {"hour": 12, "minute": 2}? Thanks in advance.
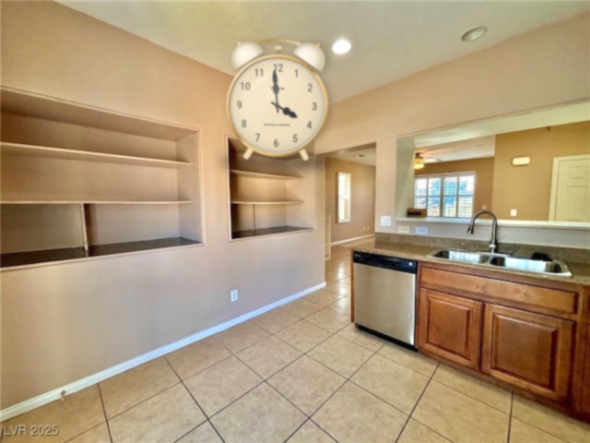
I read {"hour": 3, "minute": 59}
